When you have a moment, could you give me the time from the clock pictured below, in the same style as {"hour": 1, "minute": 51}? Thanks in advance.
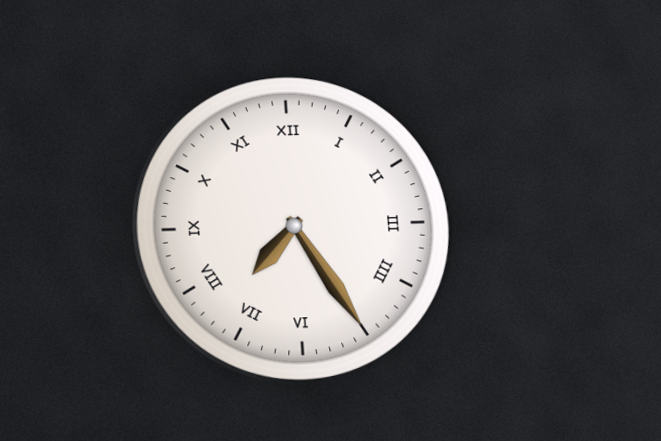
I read {"hour": 7, "minute": 25}
